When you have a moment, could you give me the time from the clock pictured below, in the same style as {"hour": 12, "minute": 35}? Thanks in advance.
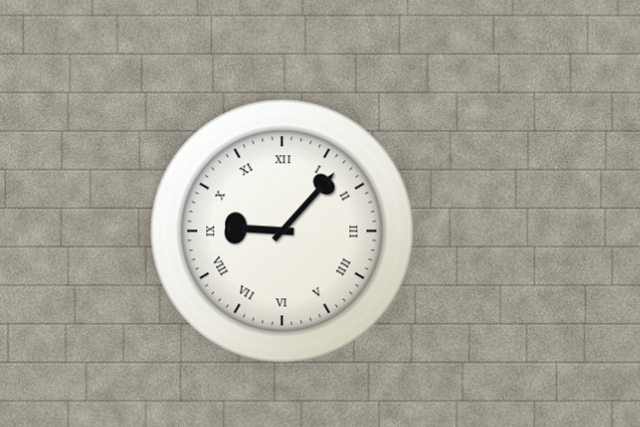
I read {"hour": 9, "minute": 7}
